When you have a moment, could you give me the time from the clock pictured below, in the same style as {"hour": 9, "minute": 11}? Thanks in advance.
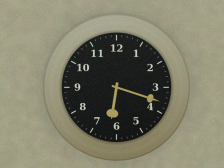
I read {"hour": 6, "minute": 18}
